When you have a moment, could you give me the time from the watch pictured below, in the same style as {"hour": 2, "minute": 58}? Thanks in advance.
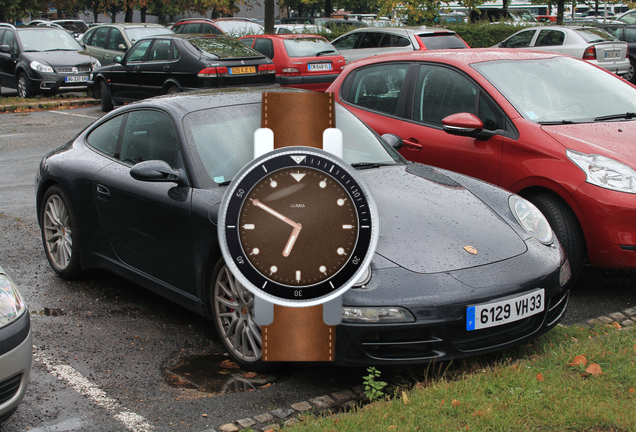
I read {"hour": 6, "minute": 50}
